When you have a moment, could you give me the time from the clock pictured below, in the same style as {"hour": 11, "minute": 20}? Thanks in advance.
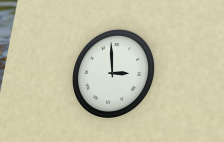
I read {"hour": 2, "minute": 58}
